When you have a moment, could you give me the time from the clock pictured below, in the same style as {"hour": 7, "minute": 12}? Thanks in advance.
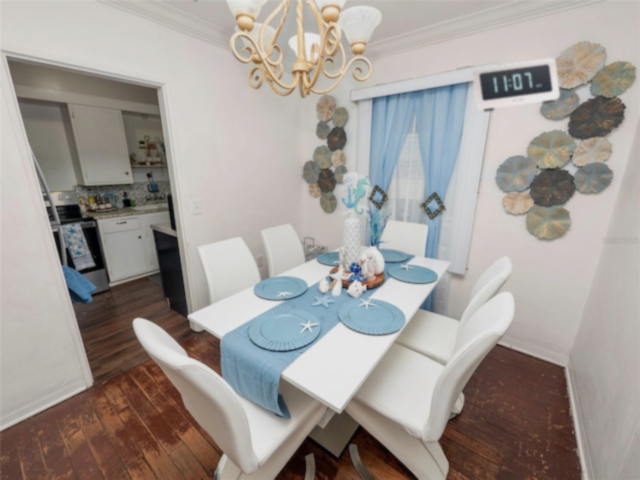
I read {"hour": 11, "minute": 7}
